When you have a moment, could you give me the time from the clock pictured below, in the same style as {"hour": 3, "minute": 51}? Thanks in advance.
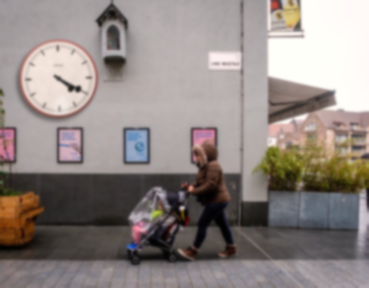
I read {"hour": 4, "minute": 20}
